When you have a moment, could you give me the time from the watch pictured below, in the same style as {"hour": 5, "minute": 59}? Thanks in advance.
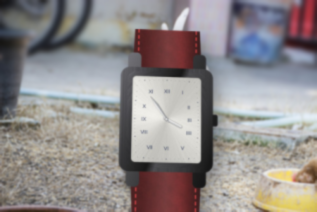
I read {"hour": 3, "minute": 54}
